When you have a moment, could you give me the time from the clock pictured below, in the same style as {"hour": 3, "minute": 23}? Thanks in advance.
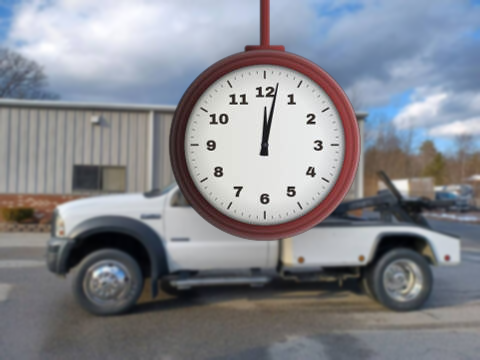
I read {"hour": 12, "minute": 2}
